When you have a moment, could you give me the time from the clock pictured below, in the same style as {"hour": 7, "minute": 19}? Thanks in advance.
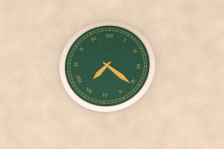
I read {"hour": 7, "minute": 21}
